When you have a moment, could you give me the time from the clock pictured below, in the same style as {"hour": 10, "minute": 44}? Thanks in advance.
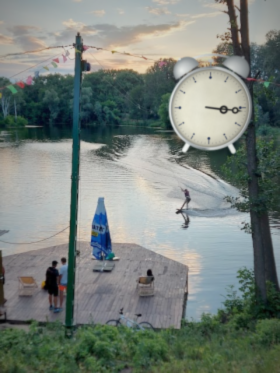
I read {"hour": 3, "minute": 16}
